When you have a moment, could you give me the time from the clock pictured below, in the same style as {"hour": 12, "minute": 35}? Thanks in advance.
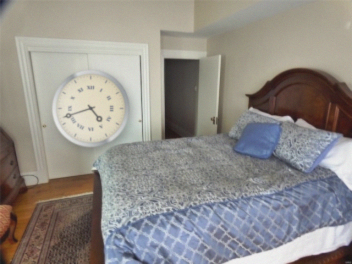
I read {"hour": 4, "minute": 42}
